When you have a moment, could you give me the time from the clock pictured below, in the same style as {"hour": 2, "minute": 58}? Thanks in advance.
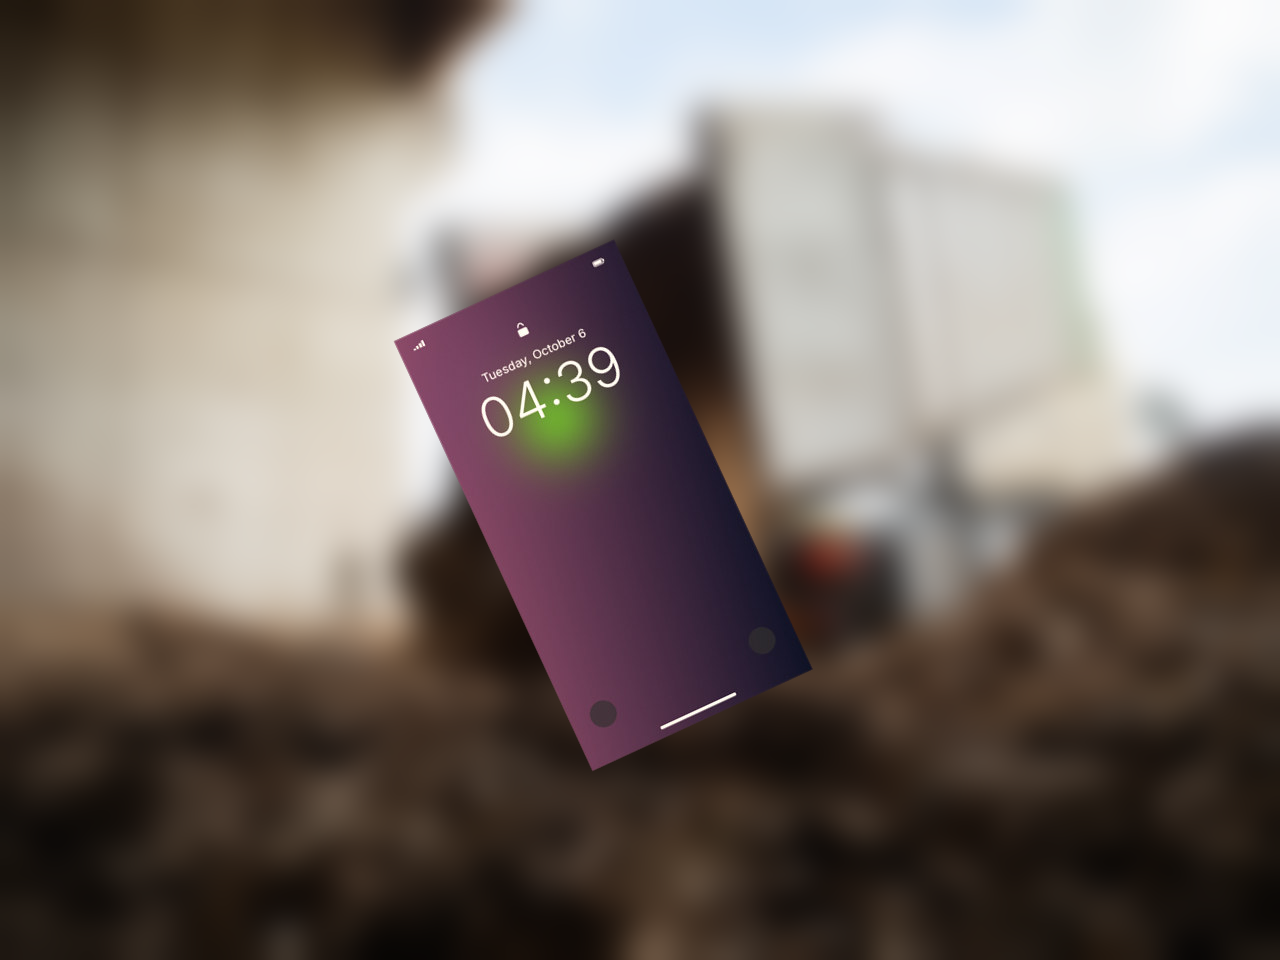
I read {"hour": 4, "minute": 39}
